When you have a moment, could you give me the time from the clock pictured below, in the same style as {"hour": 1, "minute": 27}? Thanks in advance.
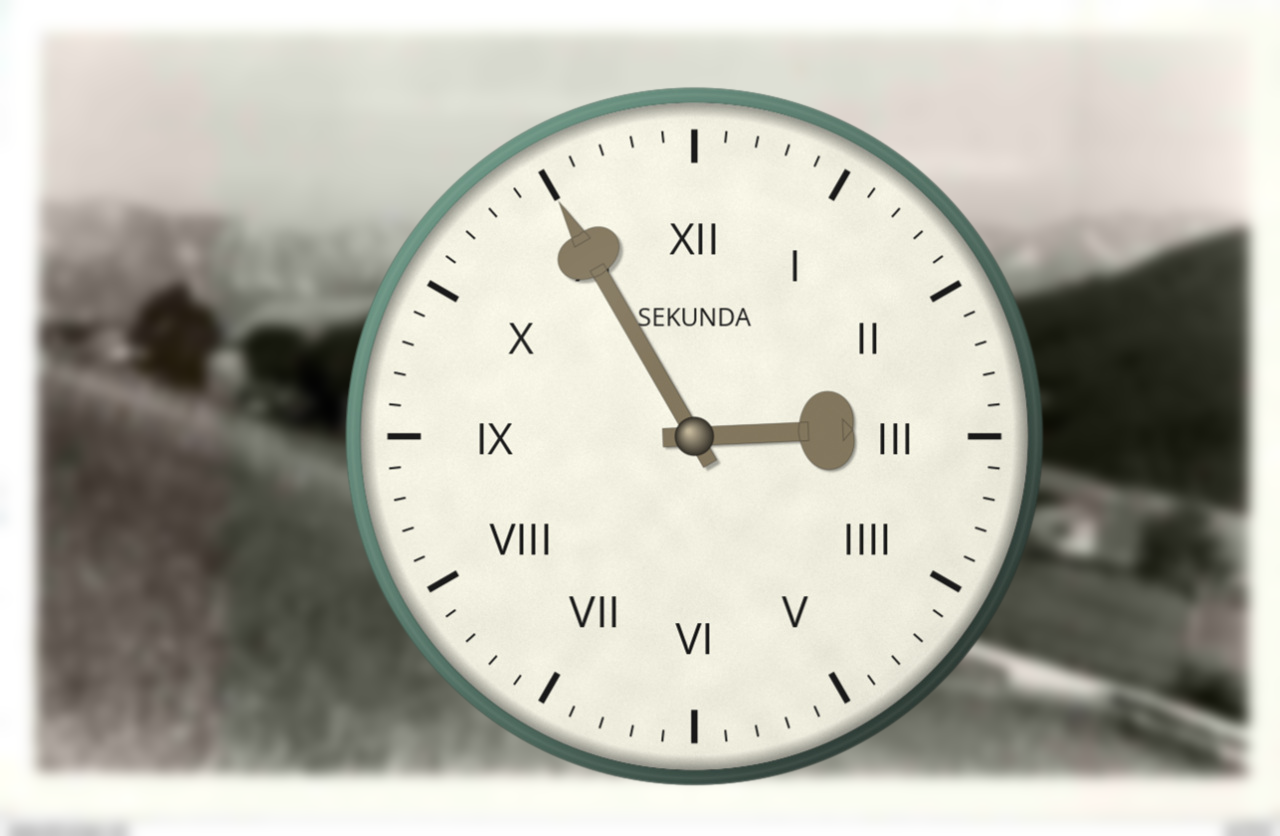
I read {"hour": 2, "minute": 55}
